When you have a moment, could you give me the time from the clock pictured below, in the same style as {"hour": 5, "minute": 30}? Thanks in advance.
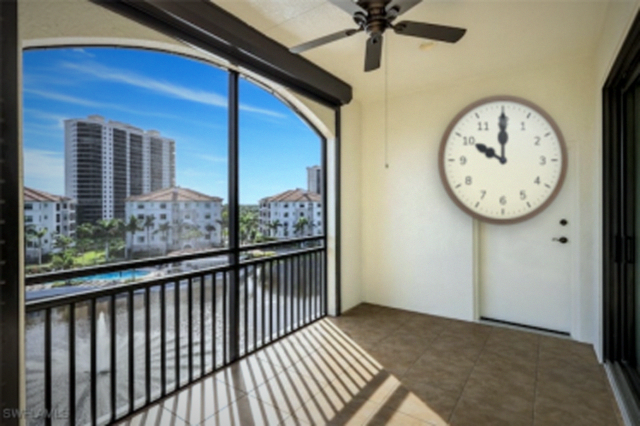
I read {"hour": 10, "minute": 0}
